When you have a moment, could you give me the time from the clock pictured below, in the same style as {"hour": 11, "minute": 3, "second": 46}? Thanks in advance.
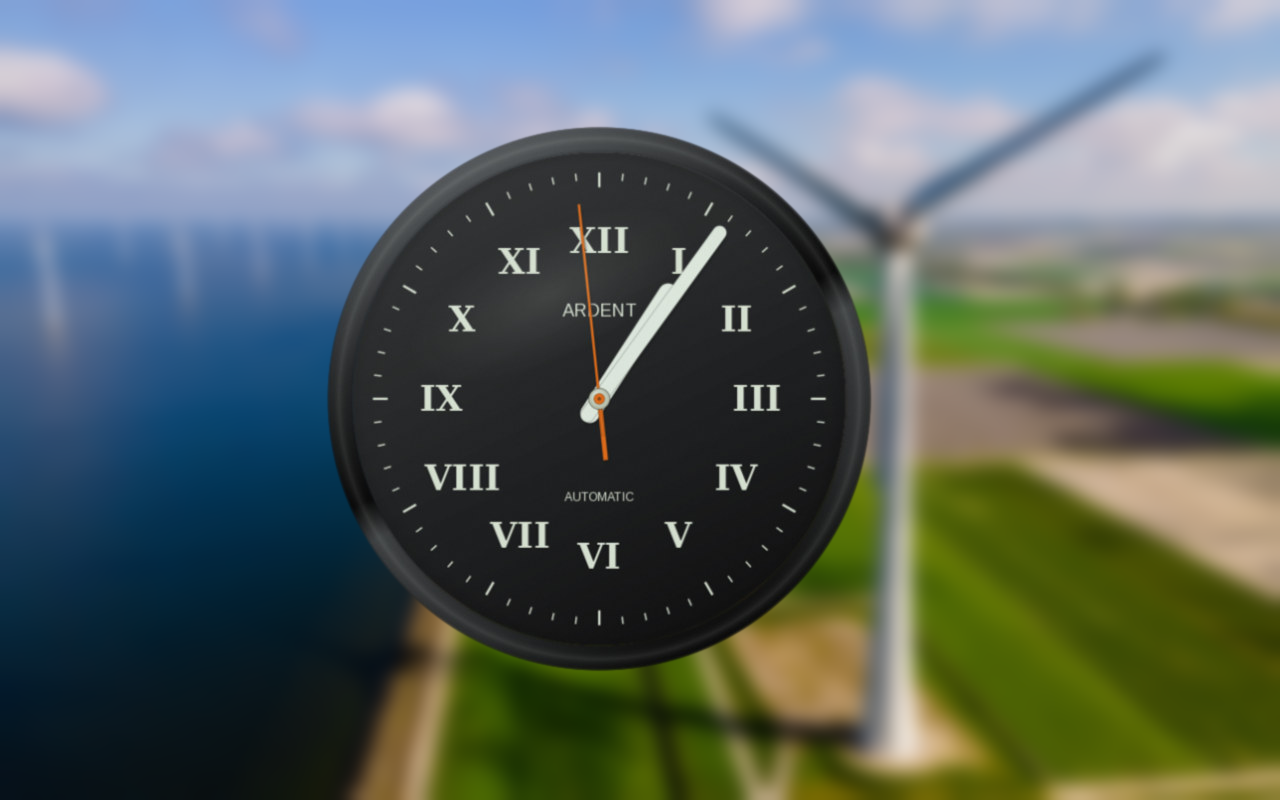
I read {"hour": 1, "minute": 5, "second": 59}
